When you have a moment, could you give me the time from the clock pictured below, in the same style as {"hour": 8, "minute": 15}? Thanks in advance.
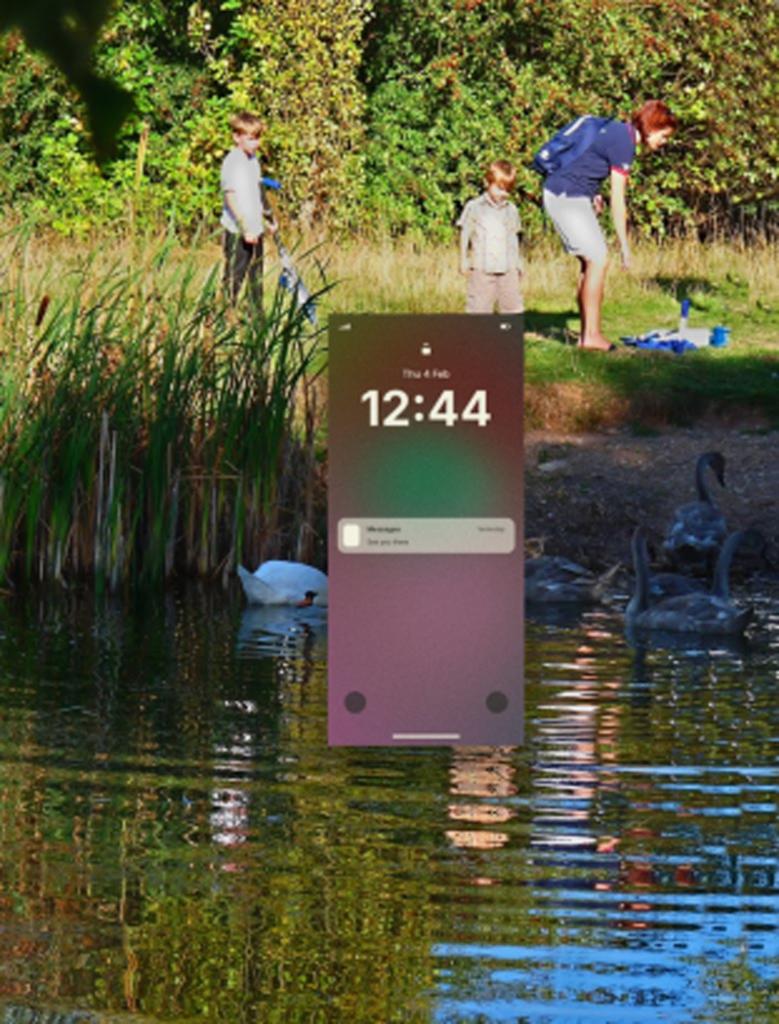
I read {"hour": 12, "minute": 44}
